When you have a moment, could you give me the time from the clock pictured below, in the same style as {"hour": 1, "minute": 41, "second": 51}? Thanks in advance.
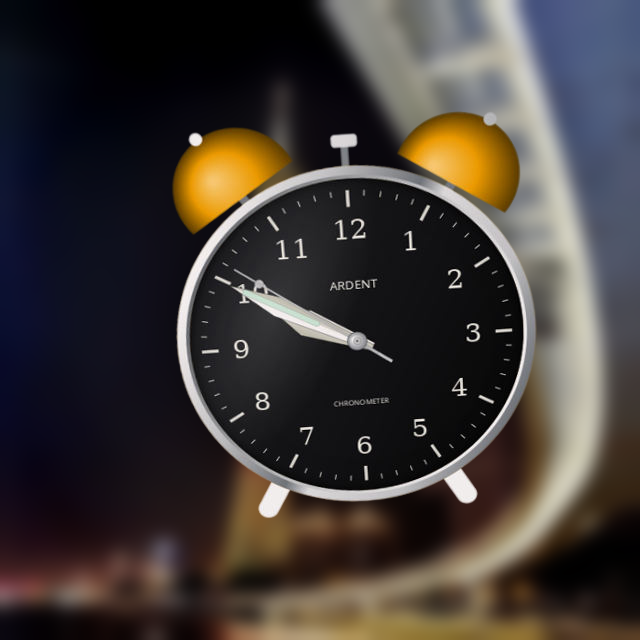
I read {"hour": 9, "minute": 49, "second": 51}
